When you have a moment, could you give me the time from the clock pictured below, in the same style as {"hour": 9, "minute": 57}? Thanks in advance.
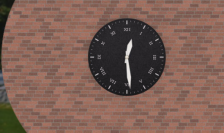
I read {"hour": 12, "minute": 29}
